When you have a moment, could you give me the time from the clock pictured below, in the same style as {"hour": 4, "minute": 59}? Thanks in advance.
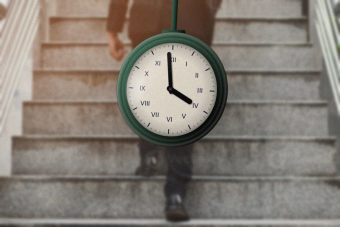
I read {"hour": 3, "minute": 59}
